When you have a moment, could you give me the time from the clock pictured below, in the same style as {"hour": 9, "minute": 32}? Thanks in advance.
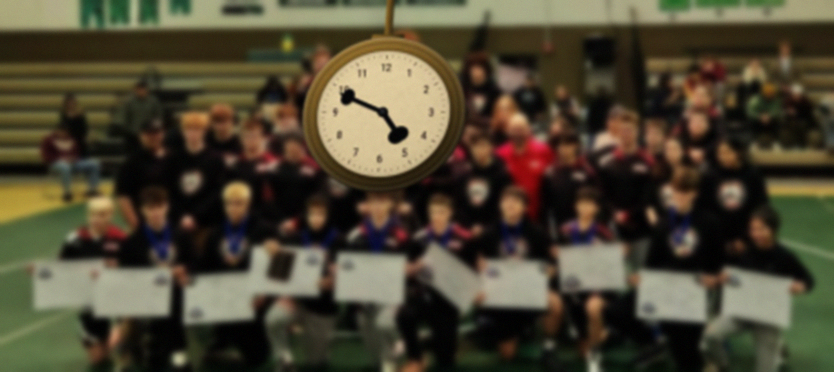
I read {"hour": 4, "minute": 49}
